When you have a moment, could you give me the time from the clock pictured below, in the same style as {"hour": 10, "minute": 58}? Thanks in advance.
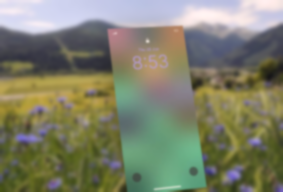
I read {"hour": 8, "minute": 53}
